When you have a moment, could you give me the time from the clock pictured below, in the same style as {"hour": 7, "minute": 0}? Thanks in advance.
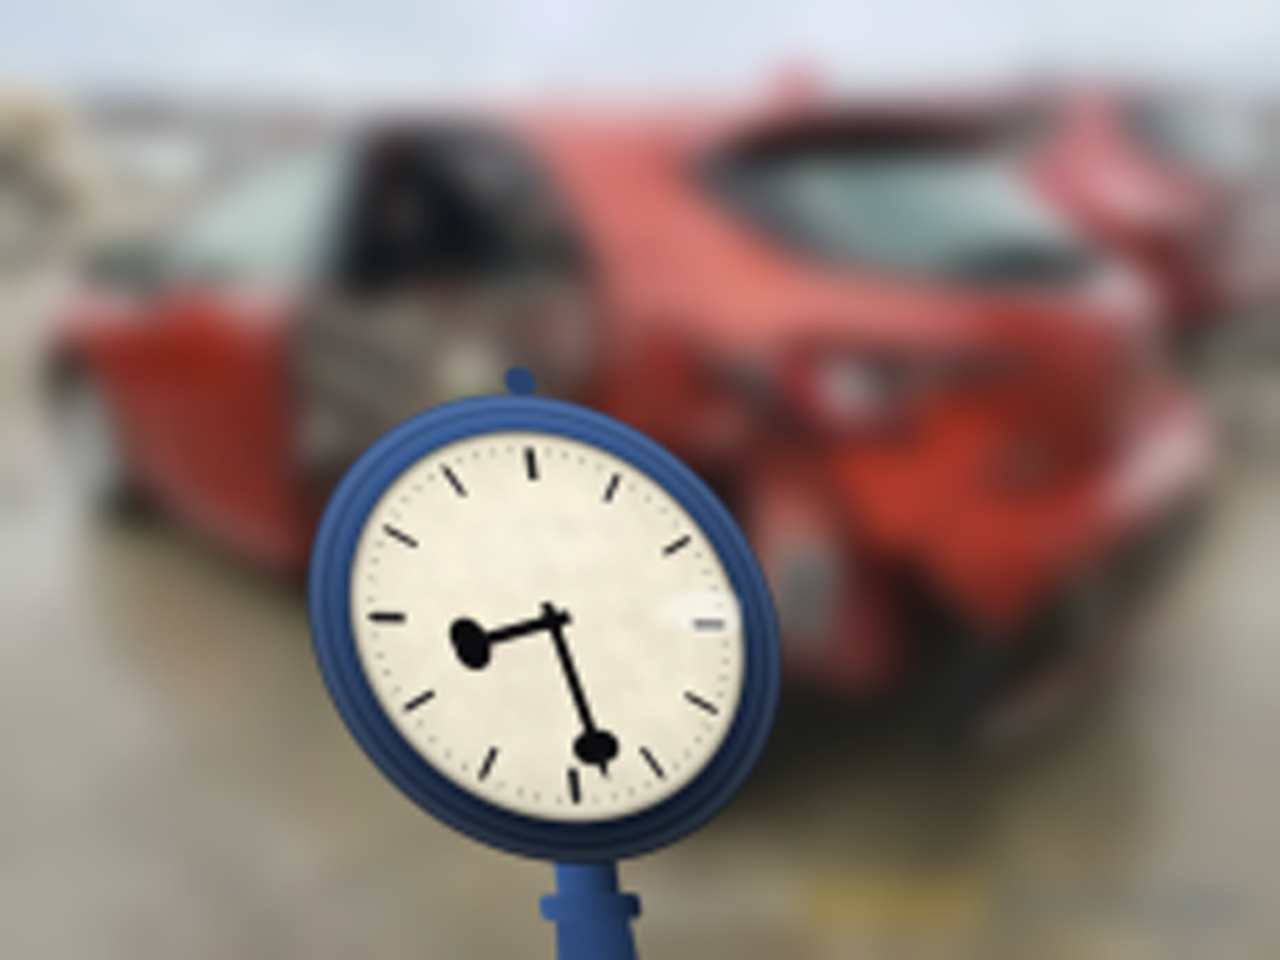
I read {"hour": 8, "minute": 28}
